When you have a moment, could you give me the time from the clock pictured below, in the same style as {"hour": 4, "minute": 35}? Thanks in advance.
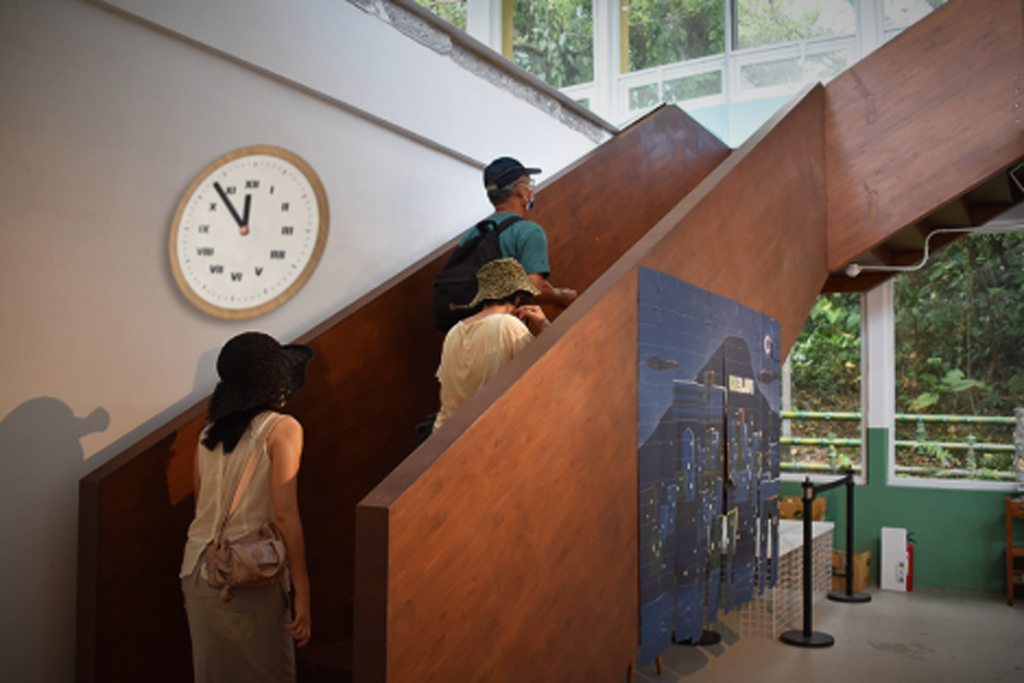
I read {"hour": 11, "minute": 53}
